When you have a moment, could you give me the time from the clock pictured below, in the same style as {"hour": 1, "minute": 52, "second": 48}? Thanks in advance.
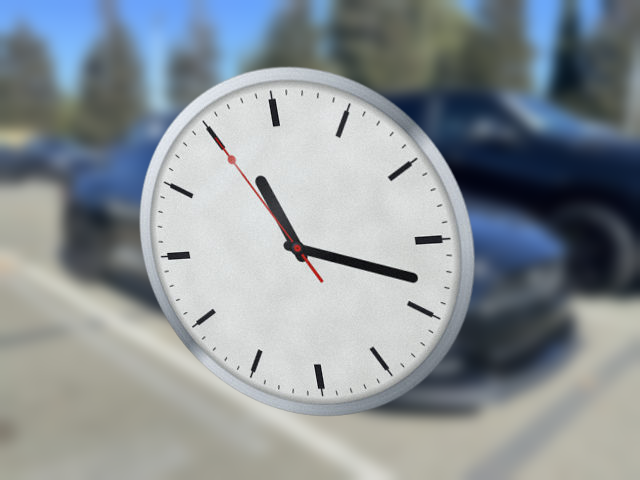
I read {"hour": 11, "minute": 17, "second": 55}
